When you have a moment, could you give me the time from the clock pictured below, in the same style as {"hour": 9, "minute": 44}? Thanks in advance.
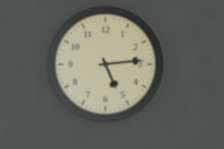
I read {"hour": 5, "minute": 14}
